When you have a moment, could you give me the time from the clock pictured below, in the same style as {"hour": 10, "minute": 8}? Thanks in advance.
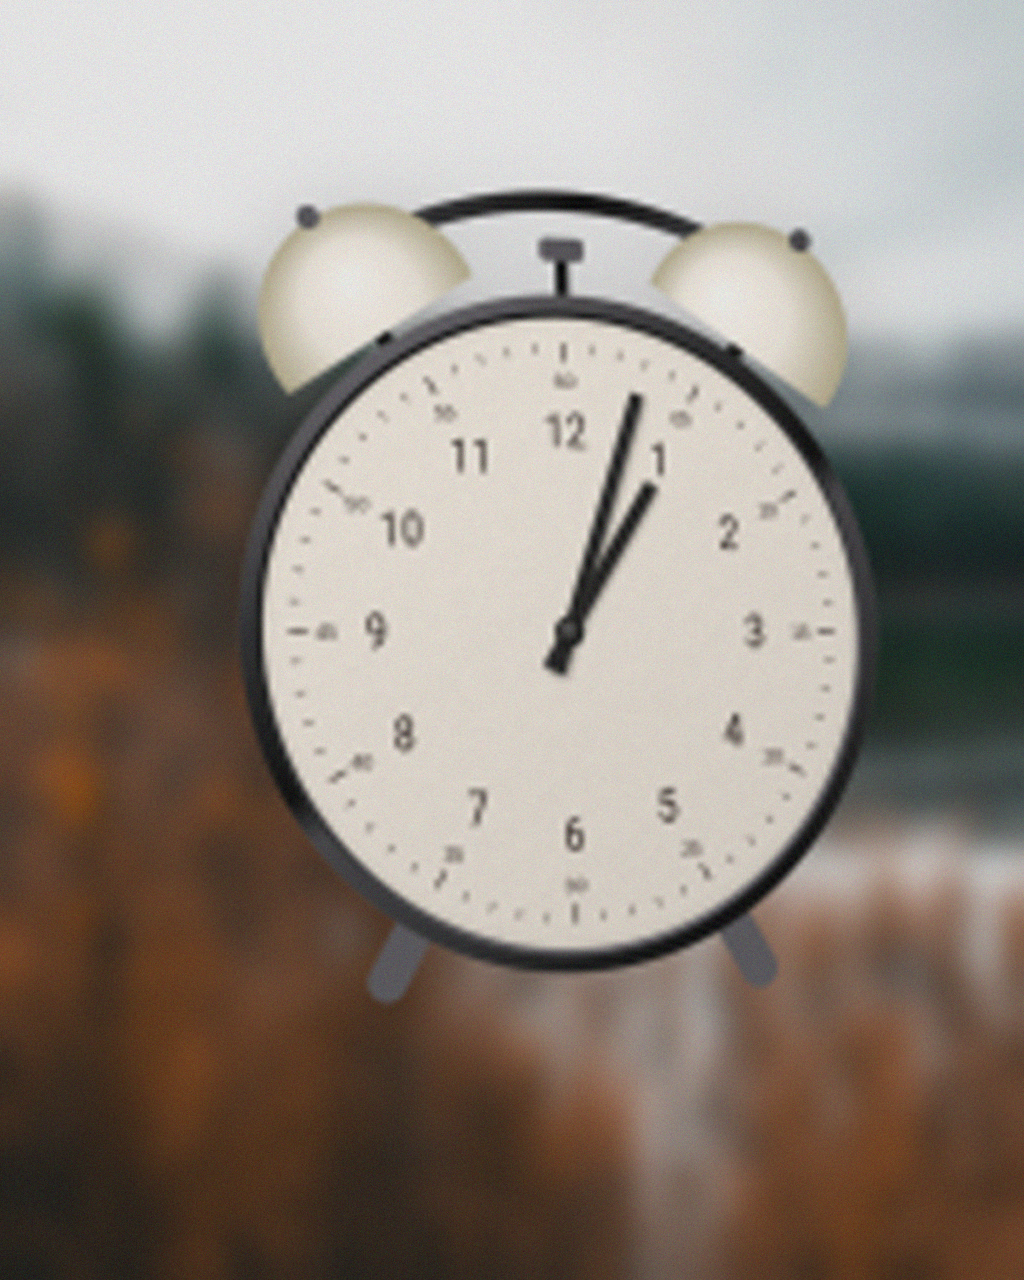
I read {"hour": 1, "minute": 3}
